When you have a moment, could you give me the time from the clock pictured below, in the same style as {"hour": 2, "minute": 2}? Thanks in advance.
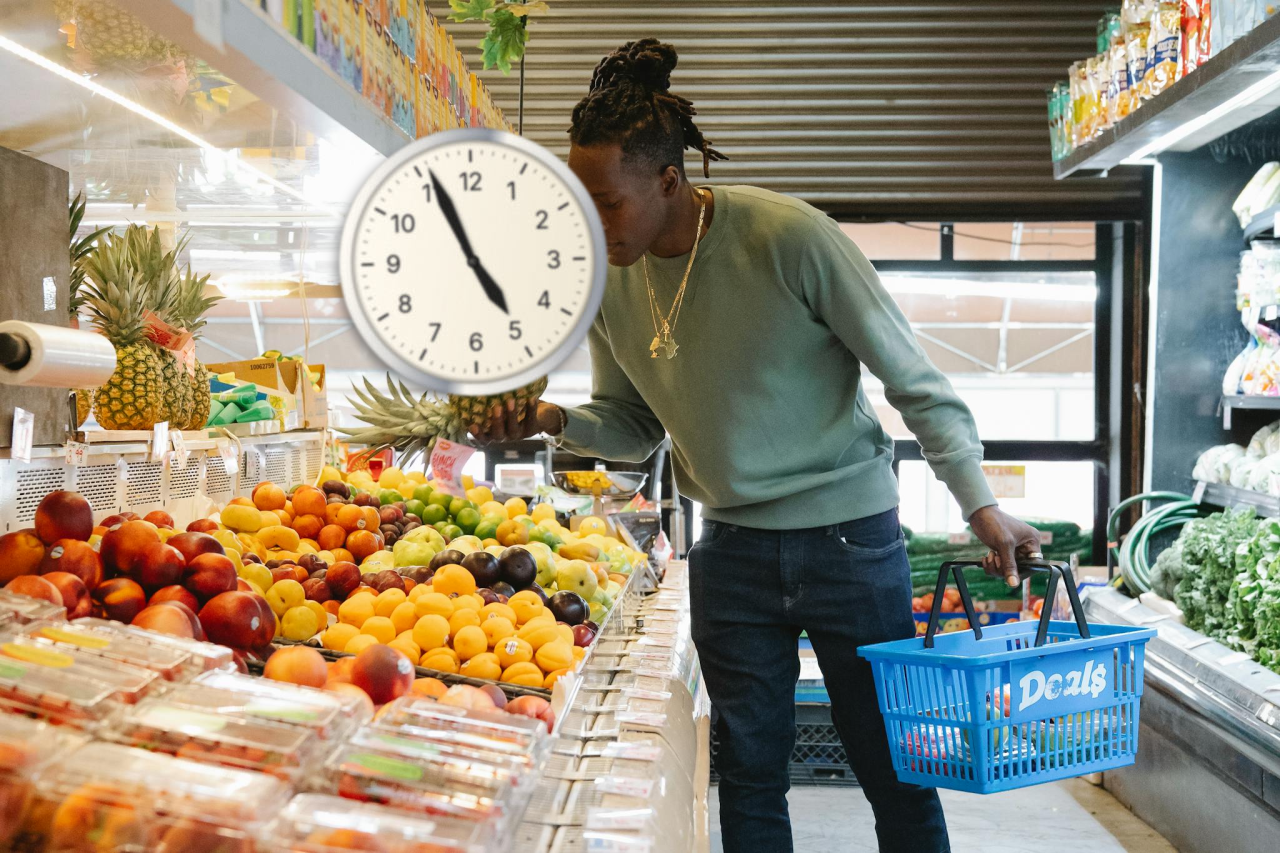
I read {"hour": 4, "minute": 56}
